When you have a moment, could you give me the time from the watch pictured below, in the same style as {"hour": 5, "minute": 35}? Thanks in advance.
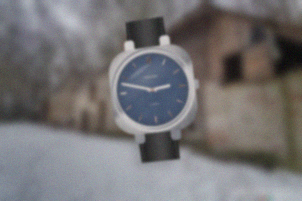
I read {"hour": 2, "minute": 48}
